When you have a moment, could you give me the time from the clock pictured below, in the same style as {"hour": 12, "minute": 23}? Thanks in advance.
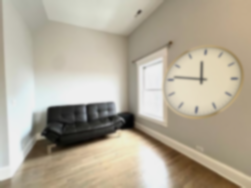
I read {"hour": 11, "minute": 46}
